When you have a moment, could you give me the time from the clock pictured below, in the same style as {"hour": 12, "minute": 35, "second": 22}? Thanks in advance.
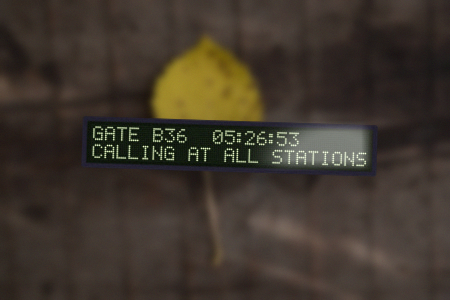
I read {"hour": 5, "minute": 26, "second": 53}
